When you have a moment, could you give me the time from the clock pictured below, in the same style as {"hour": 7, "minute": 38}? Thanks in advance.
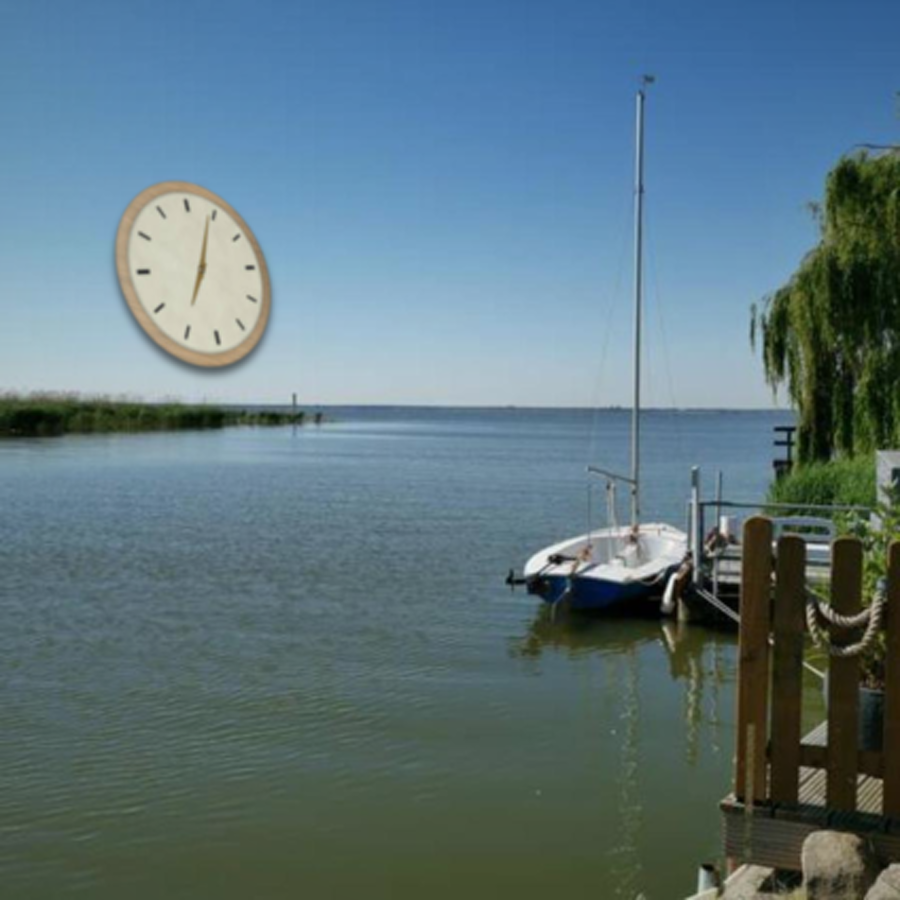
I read {"hour": 7, "minute": 4}
